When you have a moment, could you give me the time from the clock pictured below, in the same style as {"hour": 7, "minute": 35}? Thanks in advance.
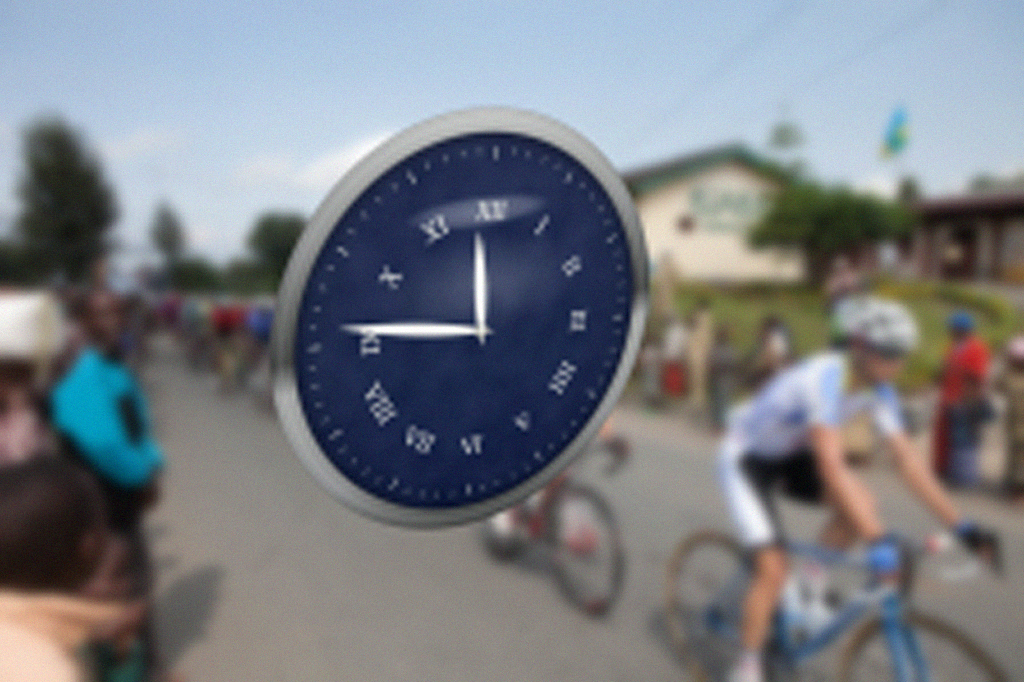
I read {"hour": 11, "minute": 46}
